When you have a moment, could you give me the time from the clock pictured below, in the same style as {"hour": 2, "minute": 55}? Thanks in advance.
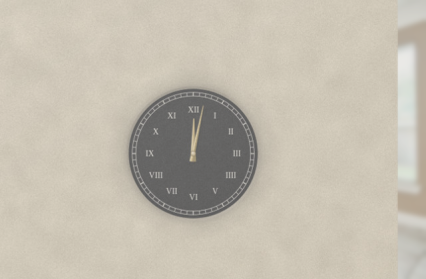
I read {"hour": 12, "minute": 2}
